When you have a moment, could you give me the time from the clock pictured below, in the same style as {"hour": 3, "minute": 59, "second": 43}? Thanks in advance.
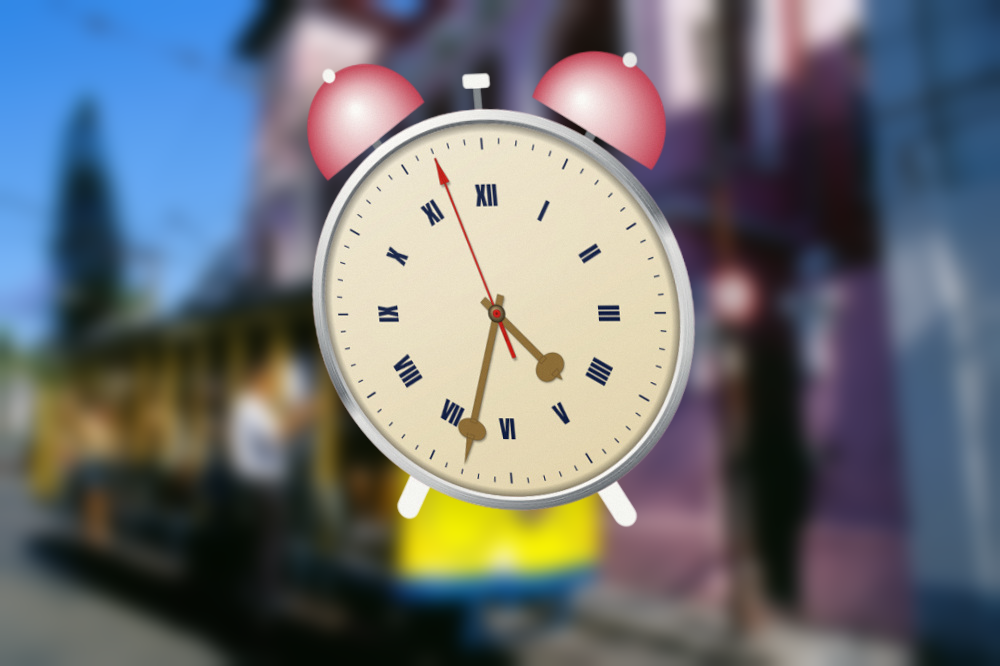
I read {"hour": 4, "minute": 32, "second": 57}
